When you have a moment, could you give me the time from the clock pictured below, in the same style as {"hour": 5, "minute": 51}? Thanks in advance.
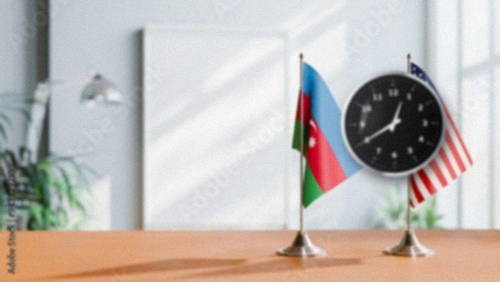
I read {"hour": 12, "minute": 40}
